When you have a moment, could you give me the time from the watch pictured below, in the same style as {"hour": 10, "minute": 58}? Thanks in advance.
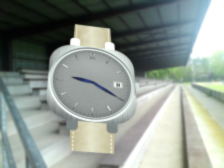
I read {"hour": 9, "minute": 20}
